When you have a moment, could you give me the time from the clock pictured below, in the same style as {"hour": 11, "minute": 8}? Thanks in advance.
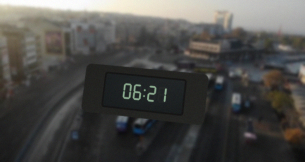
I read {"hour": 6, "minute": 21}
